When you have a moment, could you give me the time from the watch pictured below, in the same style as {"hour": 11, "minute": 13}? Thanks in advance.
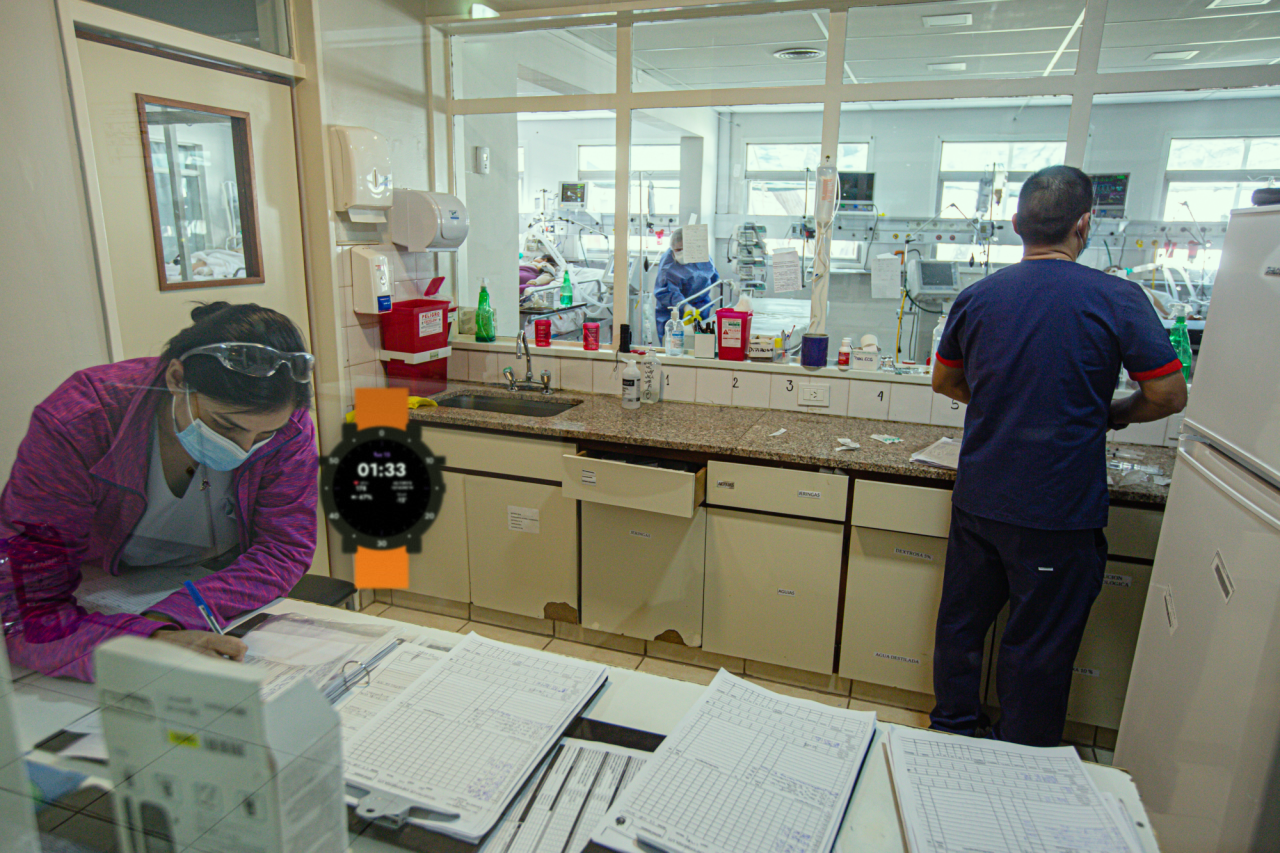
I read {"hour": 1, "minute": 33}
